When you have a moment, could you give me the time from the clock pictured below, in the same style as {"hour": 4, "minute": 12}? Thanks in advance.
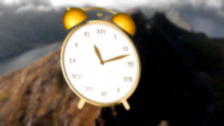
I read {"hour": 11, "minute": 12}
